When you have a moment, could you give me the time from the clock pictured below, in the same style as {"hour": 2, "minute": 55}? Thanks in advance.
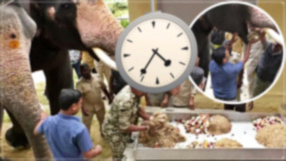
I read {"hour": 4, "minute": 36}
